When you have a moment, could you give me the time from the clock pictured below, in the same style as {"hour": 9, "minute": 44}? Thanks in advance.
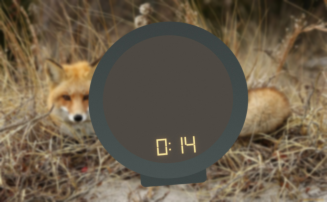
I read {"hour": 0, "minute": 14}
